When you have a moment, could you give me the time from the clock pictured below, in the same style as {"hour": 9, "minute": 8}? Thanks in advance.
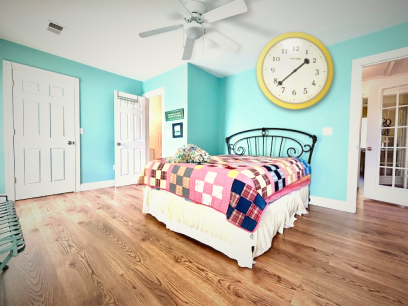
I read {"hour": 1, "minute": 38}
